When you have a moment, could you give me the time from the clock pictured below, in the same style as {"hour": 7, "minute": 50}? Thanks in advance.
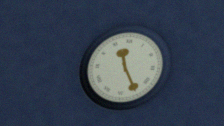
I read {"hour": 11, "minute": 25}
